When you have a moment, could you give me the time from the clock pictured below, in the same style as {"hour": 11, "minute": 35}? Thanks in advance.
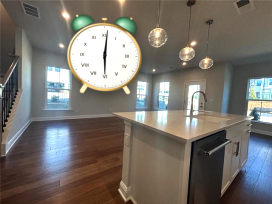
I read {"hour": 6, "minute": 1}
